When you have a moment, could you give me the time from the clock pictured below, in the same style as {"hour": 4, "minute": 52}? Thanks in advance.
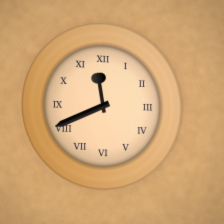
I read {"hour": 11, "minute": 41}
